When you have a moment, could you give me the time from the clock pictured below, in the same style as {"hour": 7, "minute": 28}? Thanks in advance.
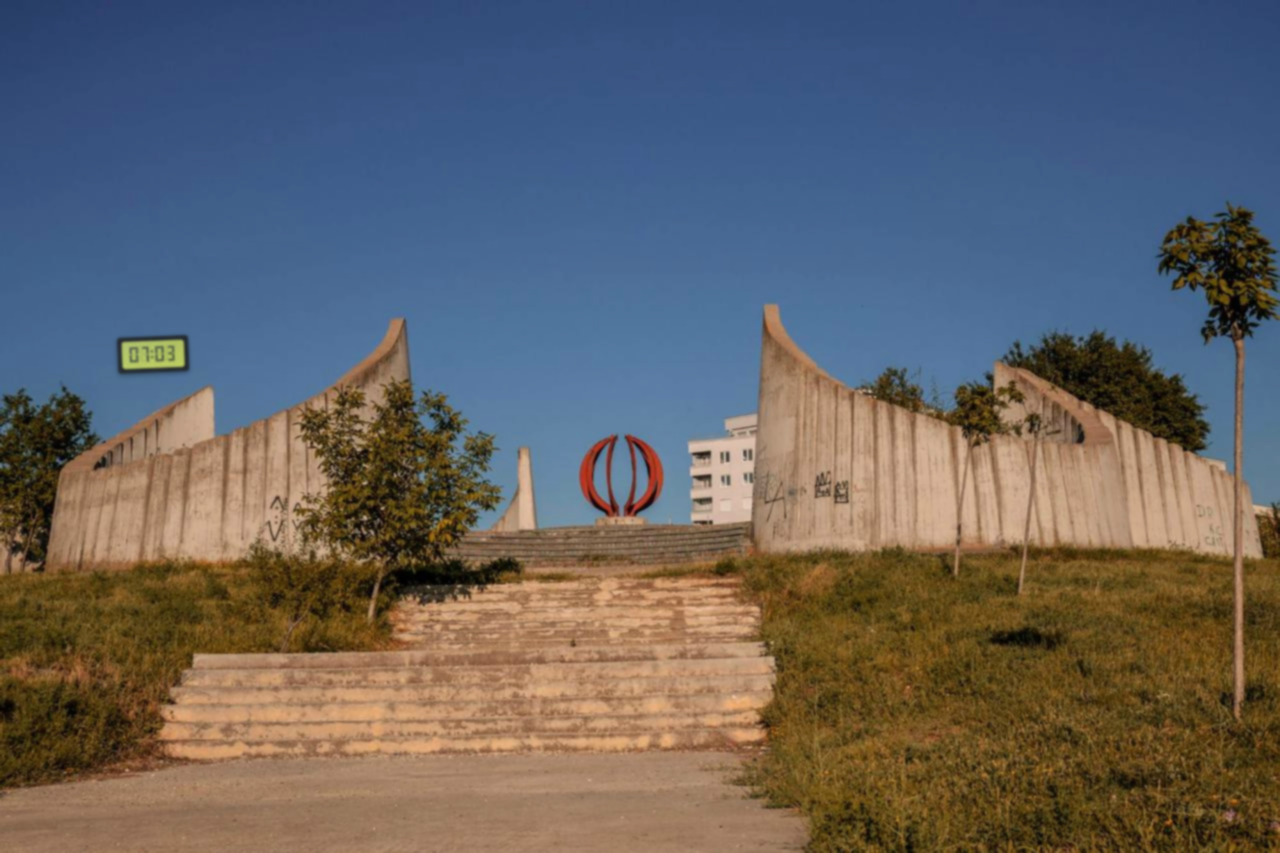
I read {"hour": 7, "minute": 3}
